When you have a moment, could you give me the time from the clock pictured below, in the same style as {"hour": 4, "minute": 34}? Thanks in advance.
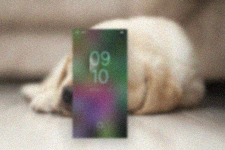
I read {"hour": 9, "minute": 10}
